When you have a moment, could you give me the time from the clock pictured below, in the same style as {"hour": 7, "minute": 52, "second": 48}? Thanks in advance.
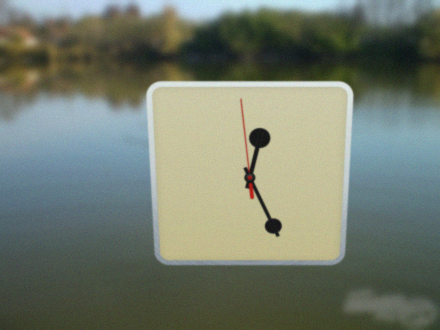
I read {"hour": 12, "minute": 25, "second": 59}
